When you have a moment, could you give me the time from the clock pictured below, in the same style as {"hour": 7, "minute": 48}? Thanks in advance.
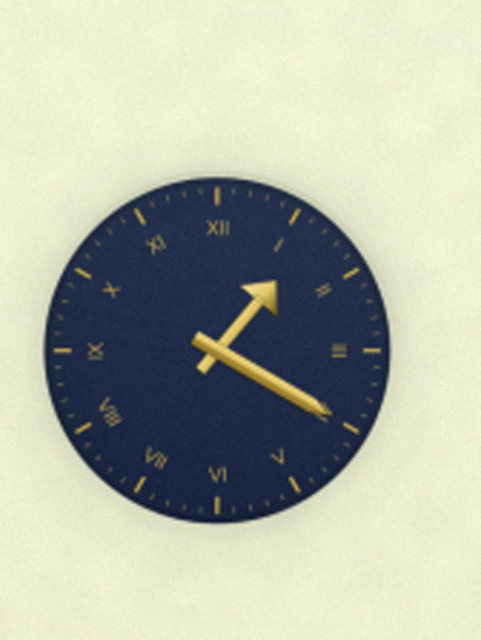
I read {"hour": 1, "minute": 20}
